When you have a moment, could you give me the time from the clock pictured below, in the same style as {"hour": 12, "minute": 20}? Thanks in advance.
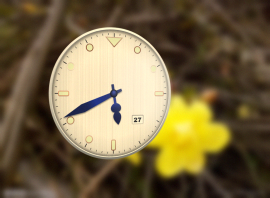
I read {"hour": 5, "minute": 41}
